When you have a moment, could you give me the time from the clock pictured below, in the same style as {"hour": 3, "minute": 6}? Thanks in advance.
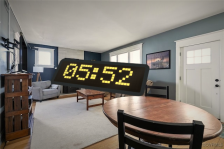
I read {"hour": 5, "minute": 52}
